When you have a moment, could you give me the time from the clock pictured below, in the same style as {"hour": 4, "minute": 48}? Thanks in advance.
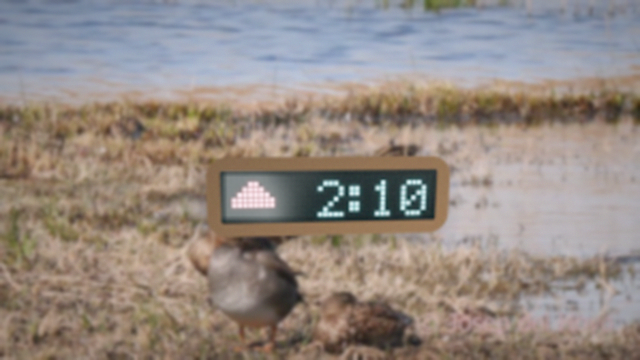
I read {"hour": 2, "minute": 10}
